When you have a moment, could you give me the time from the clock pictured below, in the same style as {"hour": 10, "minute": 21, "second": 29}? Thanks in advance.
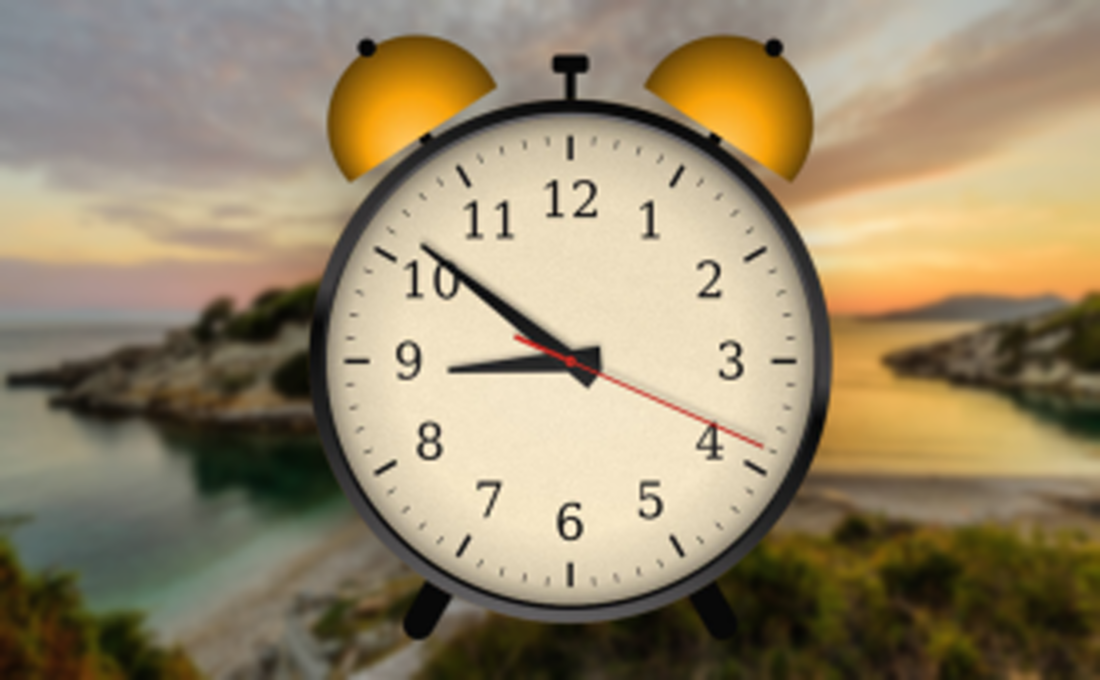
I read {"hour": 8, "minute": 51, "second": 19}
